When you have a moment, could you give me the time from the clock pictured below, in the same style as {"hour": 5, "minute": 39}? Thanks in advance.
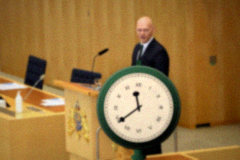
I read {"hour": 11, "minute": 39}
